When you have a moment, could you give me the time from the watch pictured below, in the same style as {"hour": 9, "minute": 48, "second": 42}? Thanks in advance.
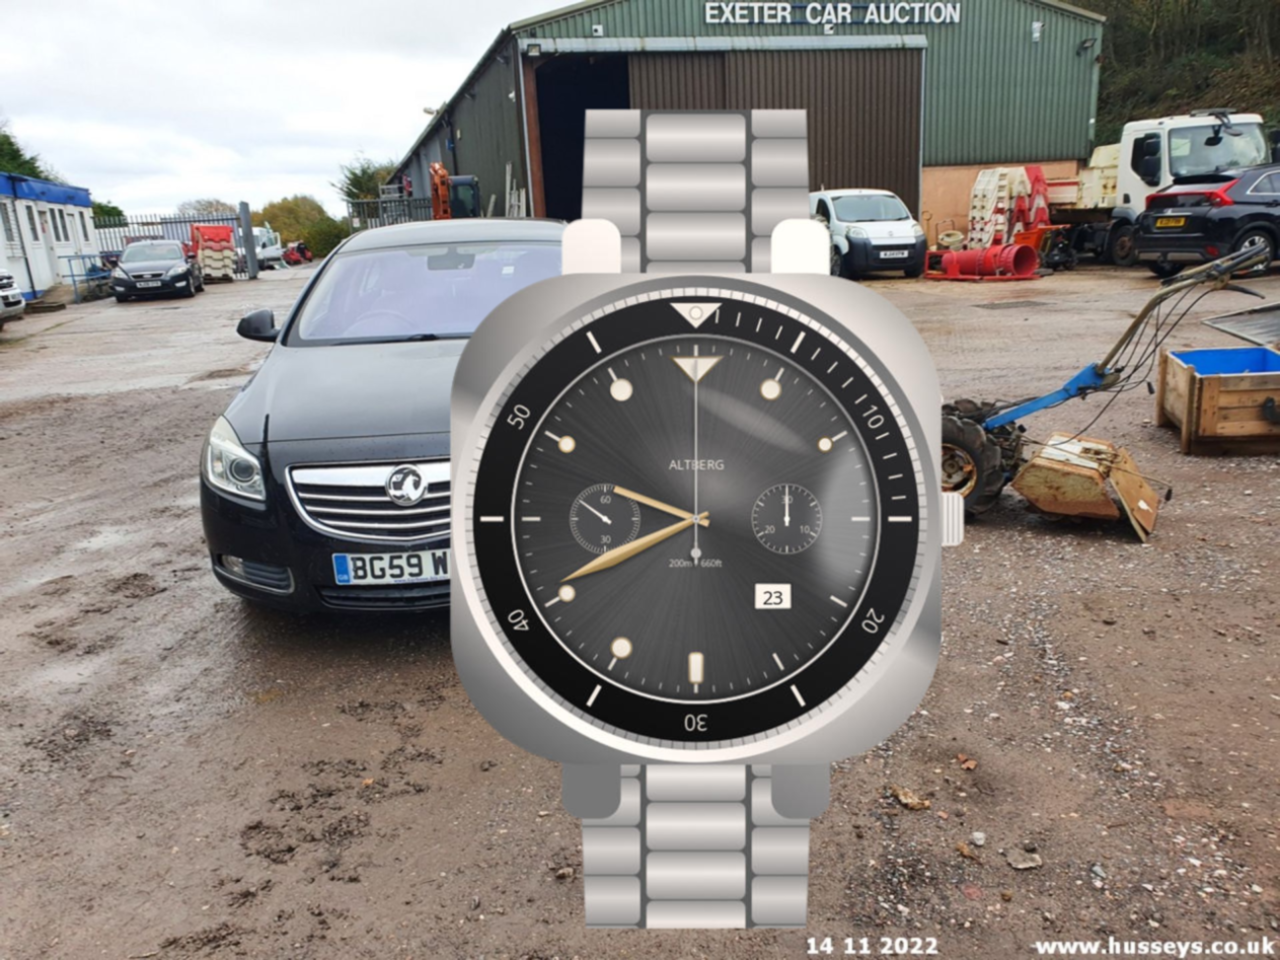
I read {"hour": 9, "minute": 40, "second": 51}
